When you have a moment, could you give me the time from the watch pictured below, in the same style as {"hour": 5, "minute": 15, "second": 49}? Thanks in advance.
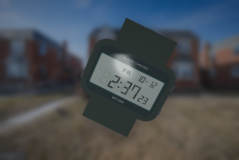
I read {"hour": 2, "minute": 37, "second": 23}
